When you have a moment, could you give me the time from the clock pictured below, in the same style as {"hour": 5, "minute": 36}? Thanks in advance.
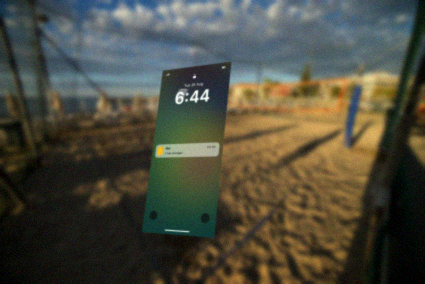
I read {"hour": 6, "minute": 44}
